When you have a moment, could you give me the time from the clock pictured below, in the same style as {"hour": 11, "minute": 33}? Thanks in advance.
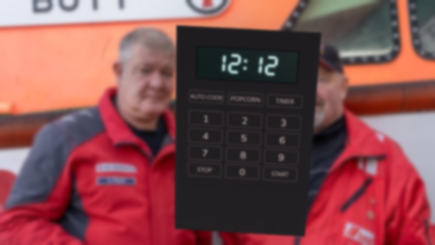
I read {"hour": 12, "minute": 12}
